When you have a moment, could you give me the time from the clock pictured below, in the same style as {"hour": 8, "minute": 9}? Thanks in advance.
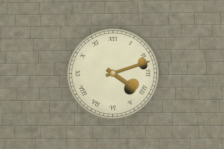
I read {"hour": 4, "minute": 12}
